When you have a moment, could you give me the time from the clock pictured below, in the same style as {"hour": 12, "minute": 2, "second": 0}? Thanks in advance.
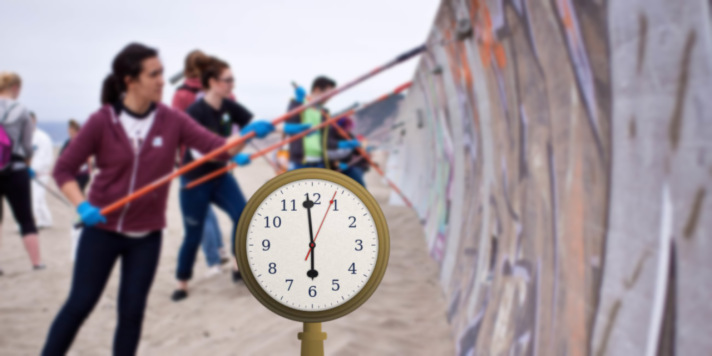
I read {"hour": 5, "minute": 59, "second": 4}
